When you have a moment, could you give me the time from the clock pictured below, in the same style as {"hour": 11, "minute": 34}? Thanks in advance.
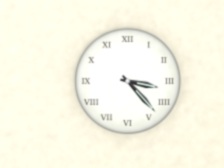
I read {"hour": 3, "minute": 23}
